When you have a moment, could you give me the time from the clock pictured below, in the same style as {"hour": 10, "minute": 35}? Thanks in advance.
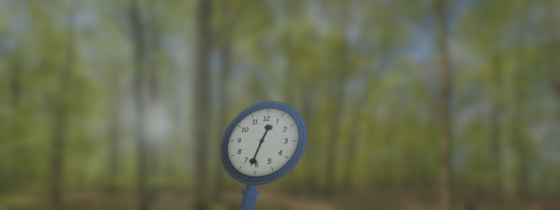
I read {"hour": 12, "minute": 32}
